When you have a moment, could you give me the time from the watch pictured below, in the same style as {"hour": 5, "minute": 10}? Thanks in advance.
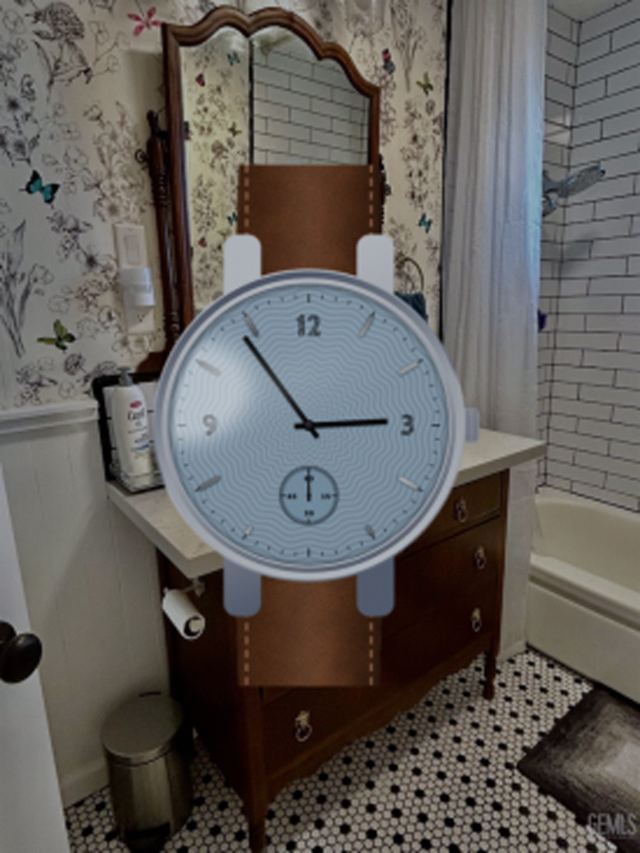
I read {"hour": 2, "minute": 54}
